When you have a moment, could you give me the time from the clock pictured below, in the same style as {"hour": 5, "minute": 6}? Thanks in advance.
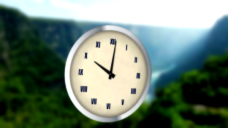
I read {"hour": 10, "minute": 1}
